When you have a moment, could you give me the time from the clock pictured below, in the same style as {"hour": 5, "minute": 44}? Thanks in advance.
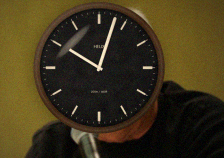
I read {"hour": 10, "minute": 3}
